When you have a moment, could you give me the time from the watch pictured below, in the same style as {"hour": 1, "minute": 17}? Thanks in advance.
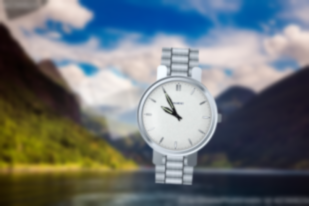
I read {"hour": 9, "minute": 55}
